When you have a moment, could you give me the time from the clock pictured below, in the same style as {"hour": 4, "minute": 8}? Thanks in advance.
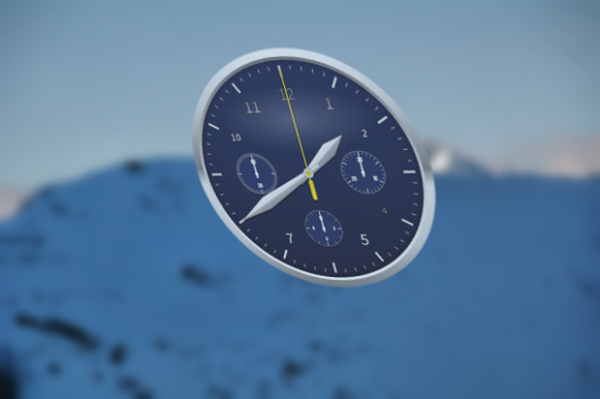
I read {"hour": 1, "minute": 40}
